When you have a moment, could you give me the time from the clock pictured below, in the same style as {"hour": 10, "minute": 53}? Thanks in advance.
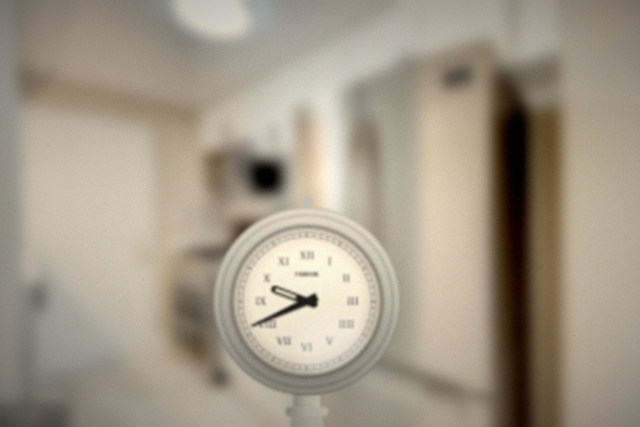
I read {"hour": 9, "minute": 41}
